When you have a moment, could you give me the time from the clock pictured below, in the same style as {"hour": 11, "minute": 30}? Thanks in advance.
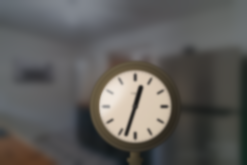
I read {"hour": 12, "minute": 33}
